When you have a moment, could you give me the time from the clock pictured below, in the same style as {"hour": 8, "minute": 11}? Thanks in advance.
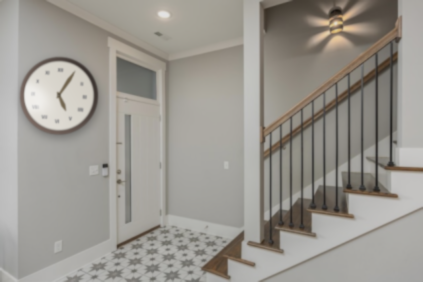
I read {"hour": 5, "minute": 5}
